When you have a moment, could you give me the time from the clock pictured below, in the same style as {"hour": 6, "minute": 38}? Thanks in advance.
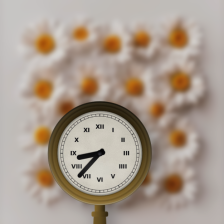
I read {"hour": 8, "minute": 37}
